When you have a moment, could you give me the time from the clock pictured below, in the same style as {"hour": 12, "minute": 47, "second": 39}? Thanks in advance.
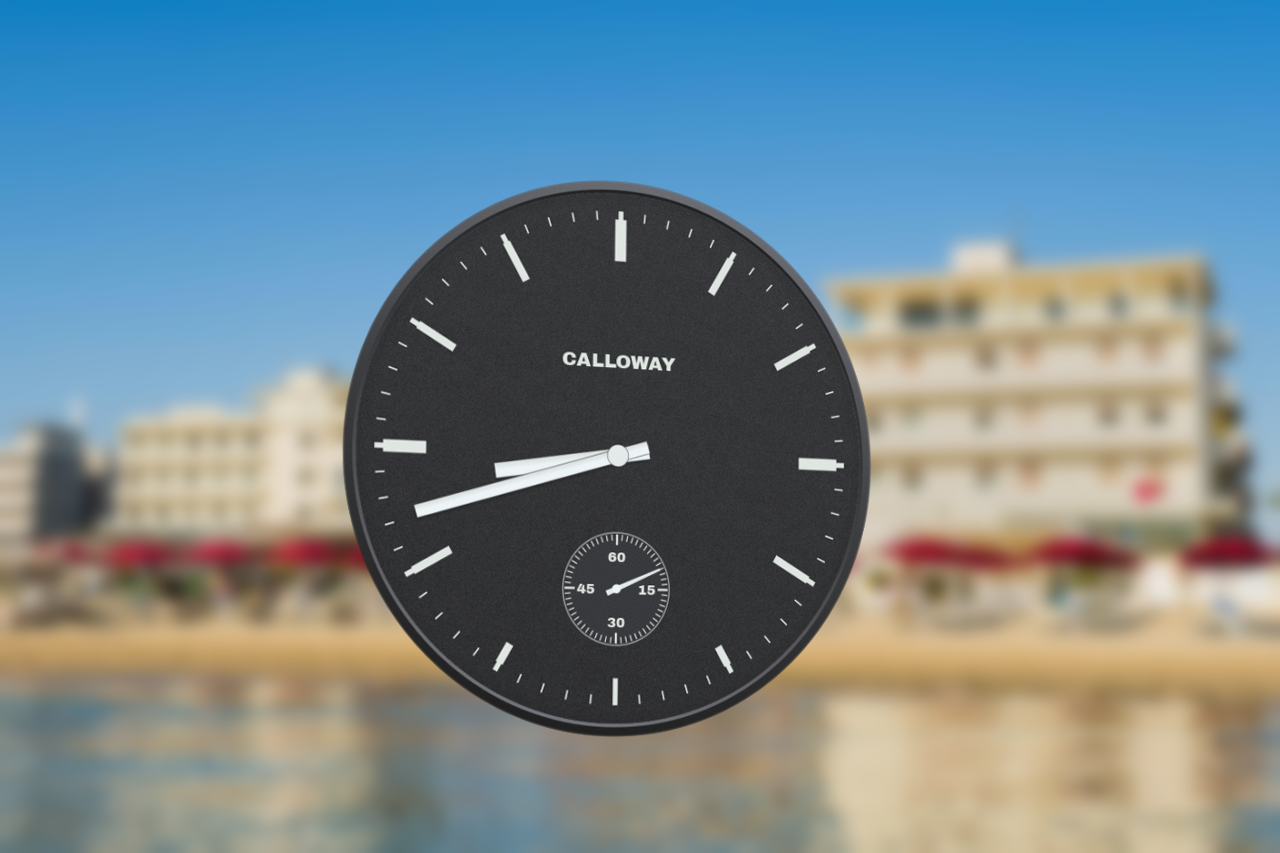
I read {"hour": 8, "minute": 42, "second": 11}
